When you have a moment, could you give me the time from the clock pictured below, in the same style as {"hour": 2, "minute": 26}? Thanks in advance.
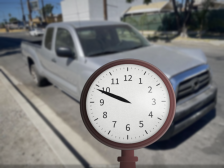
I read {"hour": 9, "minute": 49}
